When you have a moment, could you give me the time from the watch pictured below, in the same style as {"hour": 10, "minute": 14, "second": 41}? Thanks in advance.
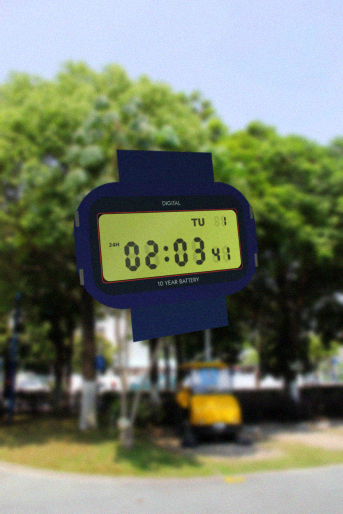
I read {"hour": 2, "minute": 3, "second": 41}
